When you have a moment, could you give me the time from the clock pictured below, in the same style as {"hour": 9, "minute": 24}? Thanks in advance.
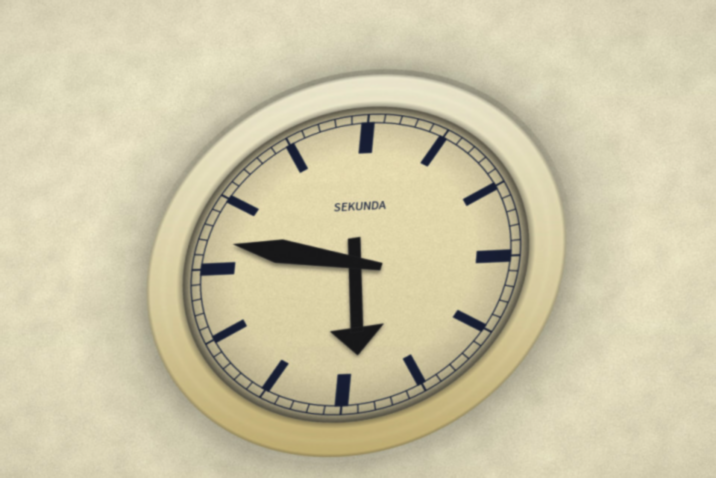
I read {"hour": 5, "minute": 47}
